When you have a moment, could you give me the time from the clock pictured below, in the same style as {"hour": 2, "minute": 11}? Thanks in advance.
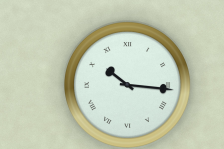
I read {"hour": 10, "minute": 16}
